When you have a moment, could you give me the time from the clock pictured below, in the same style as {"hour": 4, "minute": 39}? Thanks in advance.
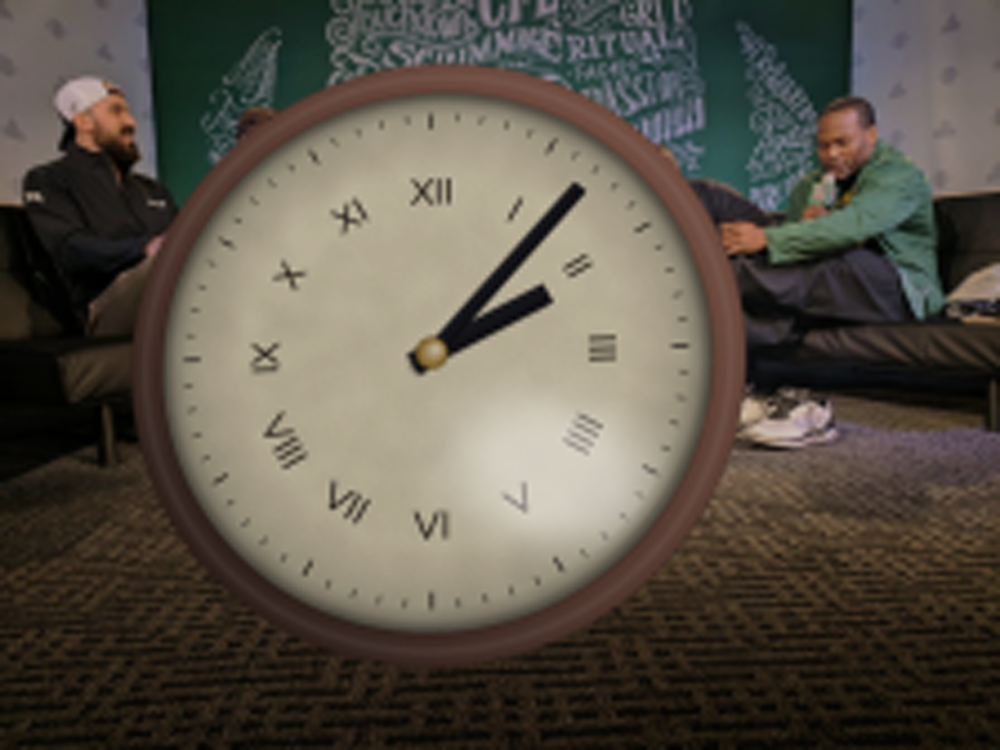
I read {"hour": 2, "minute": 7}
